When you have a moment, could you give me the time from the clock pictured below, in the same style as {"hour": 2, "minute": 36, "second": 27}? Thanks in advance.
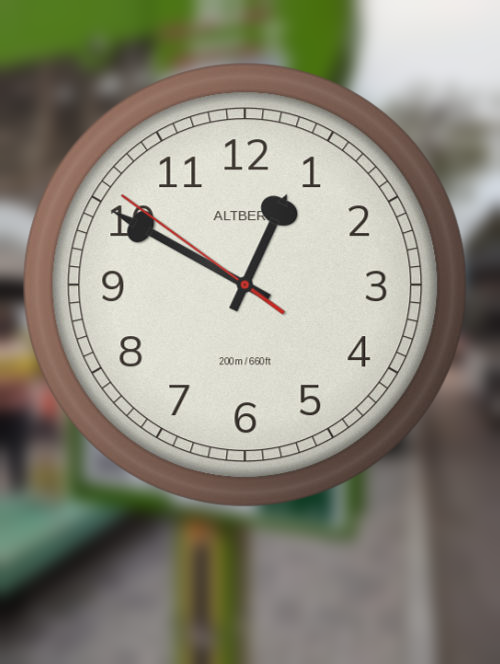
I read {"hour": 12, "minute": 49, "second": 51}
